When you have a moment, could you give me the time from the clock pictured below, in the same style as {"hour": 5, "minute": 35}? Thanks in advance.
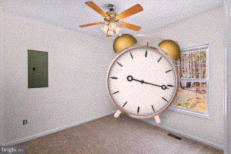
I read {"hour": 9, "minute": 16}
